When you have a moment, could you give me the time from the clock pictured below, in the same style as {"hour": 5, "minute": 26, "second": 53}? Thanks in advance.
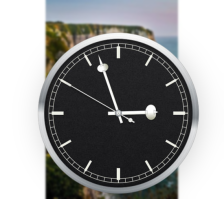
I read {"hour": 2, "minute": 56, "second": 50}
